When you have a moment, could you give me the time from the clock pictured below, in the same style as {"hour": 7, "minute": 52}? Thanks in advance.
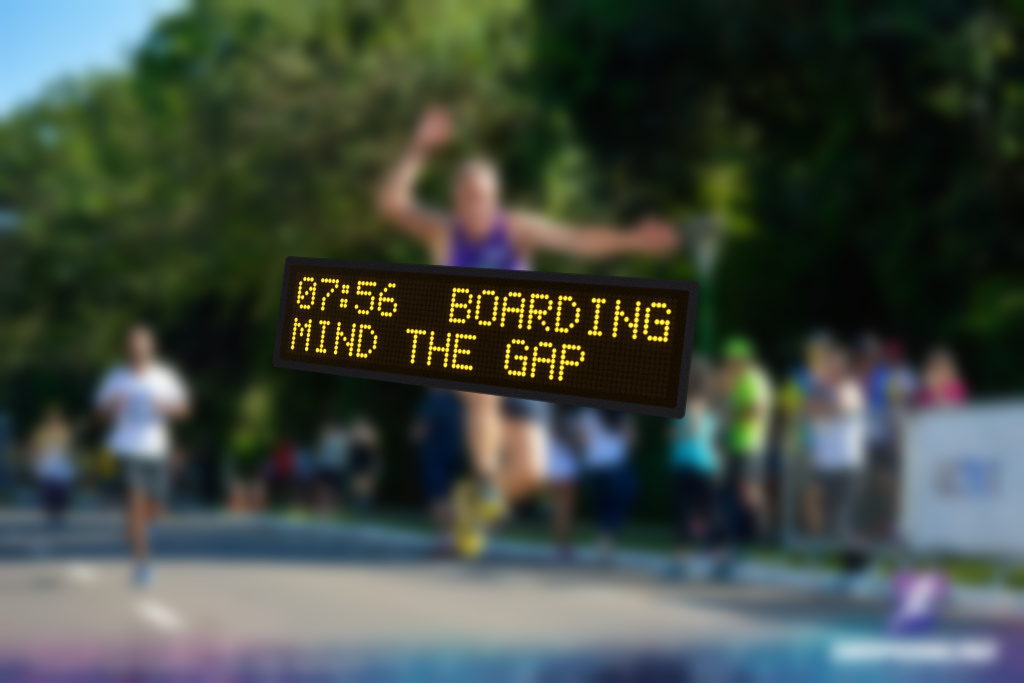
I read {"hour": 7, "minute": 56}
